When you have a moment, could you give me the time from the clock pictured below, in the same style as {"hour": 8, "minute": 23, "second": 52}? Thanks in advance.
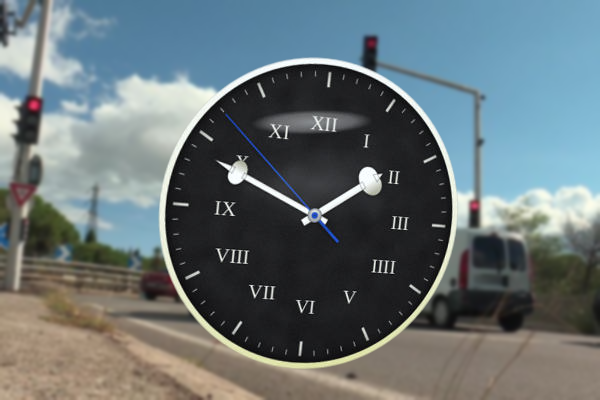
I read {"hour": 1, "minute": 48, "second": 52}
